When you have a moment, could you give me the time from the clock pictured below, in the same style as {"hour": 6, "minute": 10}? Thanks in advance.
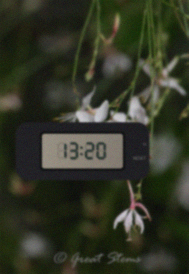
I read {"hour": 13, "minute": 20}
